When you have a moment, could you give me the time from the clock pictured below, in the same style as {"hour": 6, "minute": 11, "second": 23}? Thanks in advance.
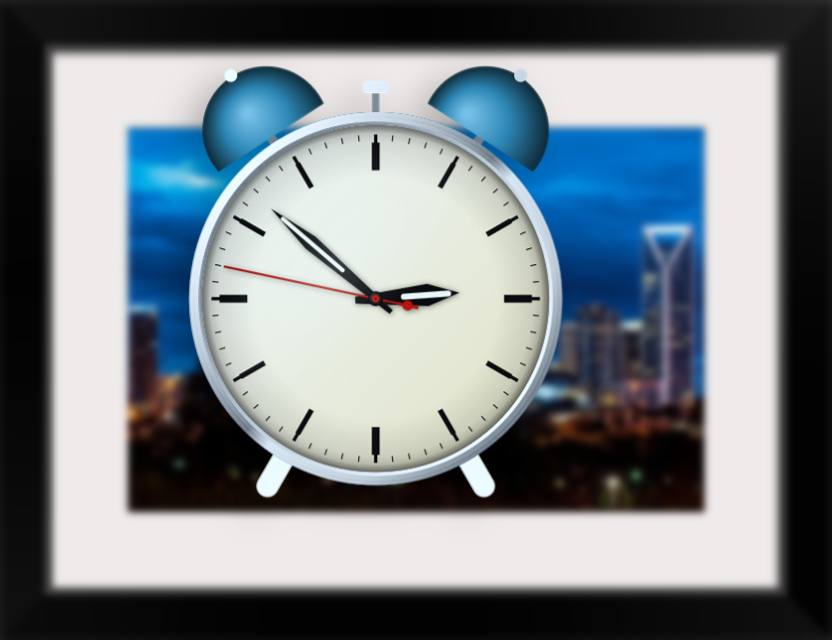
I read {"hour": 2, "minute": 51, "second": 47}
